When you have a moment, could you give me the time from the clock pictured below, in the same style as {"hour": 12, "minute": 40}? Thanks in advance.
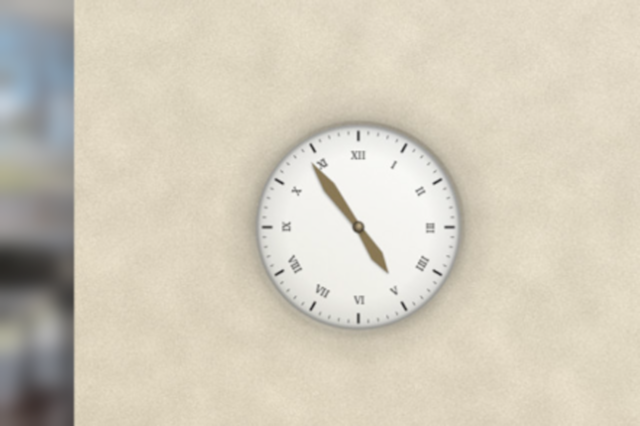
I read {"hour": 4, "minute": 54}
